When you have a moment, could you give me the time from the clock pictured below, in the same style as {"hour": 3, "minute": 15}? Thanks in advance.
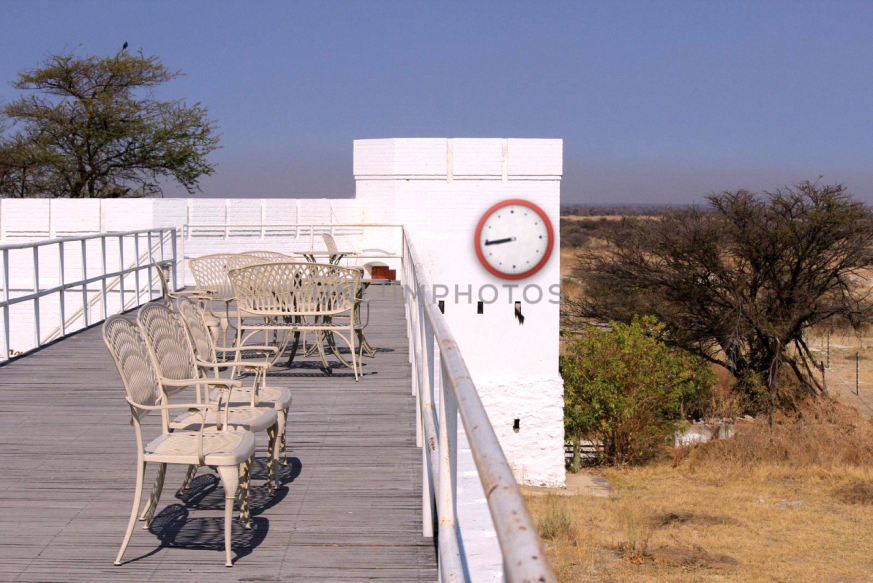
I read {"hour": 8, "minute": 44}
